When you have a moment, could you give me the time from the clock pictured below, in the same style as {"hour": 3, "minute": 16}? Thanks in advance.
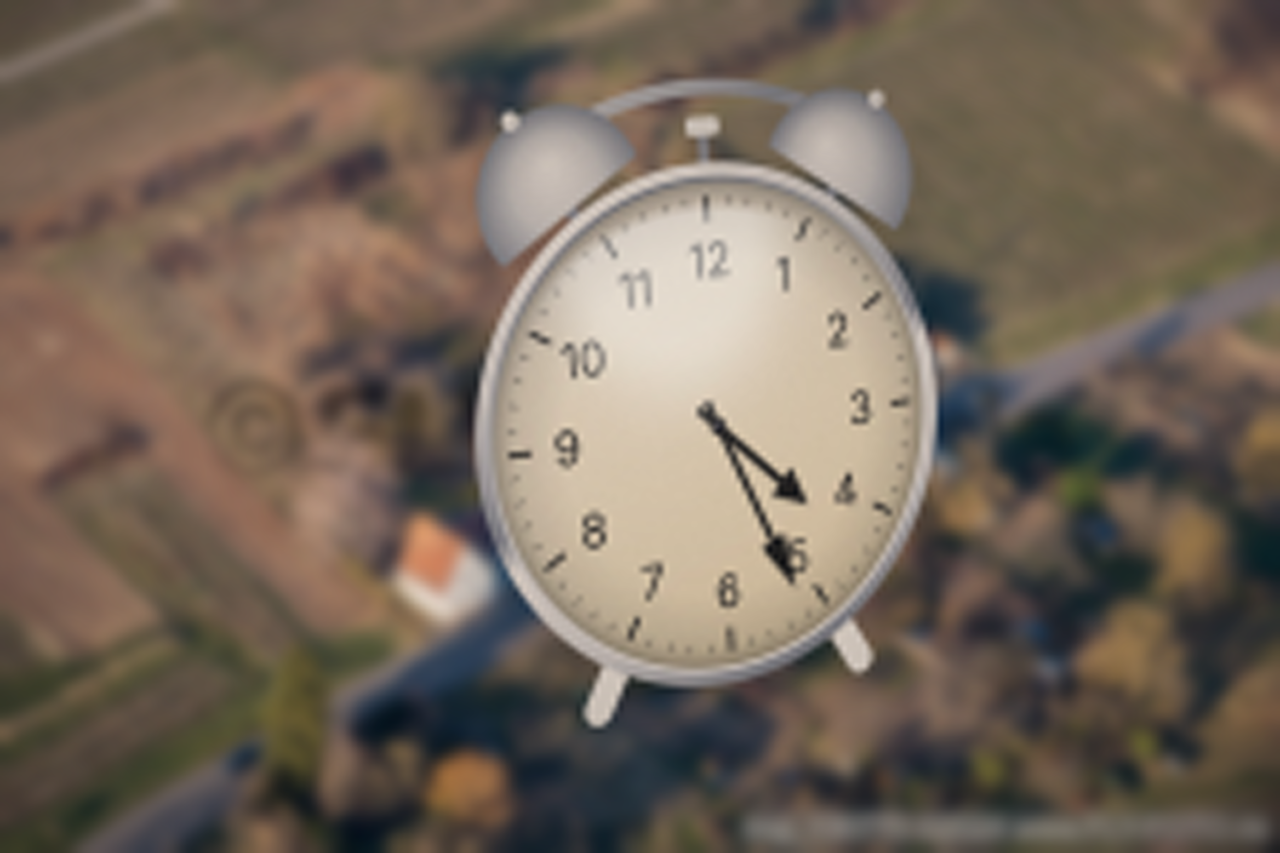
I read {"hour": 4, "minute": 26}
